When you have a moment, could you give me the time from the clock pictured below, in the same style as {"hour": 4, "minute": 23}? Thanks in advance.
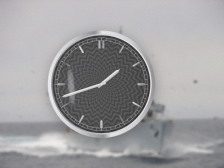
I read {"hour": 1, "minute": 42}
